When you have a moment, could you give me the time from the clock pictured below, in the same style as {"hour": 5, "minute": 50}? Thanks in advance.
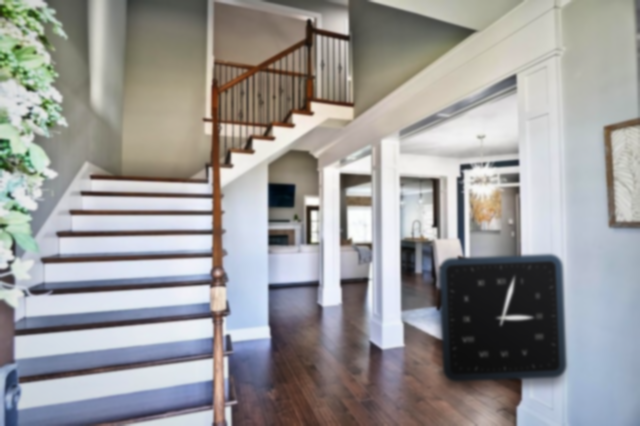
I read {"hour": 3, "minute": 3}
